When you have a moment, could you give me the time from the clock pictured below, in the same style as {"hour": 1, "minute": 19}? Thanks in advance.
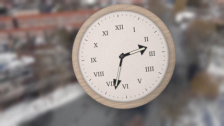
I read {"hour": 2, "minute": 33}
